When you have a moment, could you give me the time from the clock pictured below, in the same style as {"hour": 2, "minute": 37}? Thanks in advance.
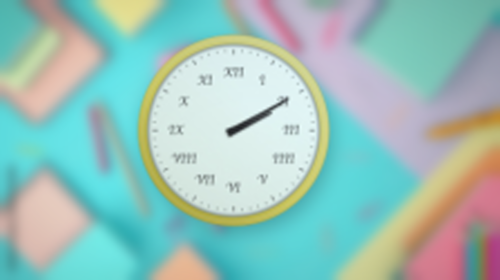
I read {"hour": 2, "minute": 10}
